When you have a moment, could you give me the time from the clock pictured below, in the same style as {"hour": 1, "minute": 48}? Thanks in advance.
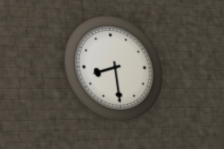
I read {"hour": 8, "minute": 30}
